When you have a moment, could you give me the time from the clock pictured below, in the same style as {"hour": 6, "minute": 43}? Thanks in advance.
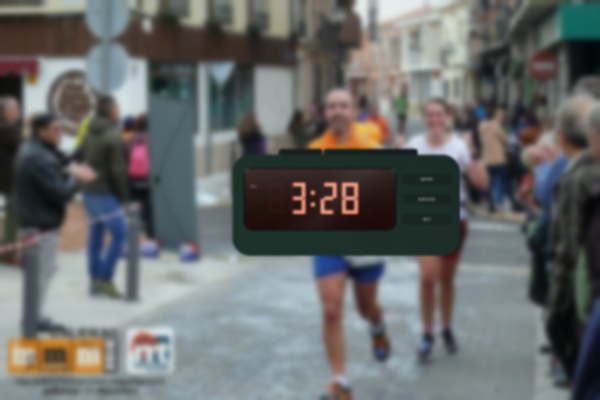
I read {"hour": 3, "minute": 28}
